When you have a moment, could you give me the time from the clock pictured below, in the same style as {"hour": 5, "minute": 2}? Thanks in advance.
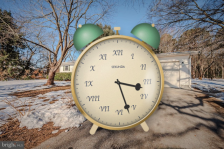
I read {"hour": 3, "minute": 27}
